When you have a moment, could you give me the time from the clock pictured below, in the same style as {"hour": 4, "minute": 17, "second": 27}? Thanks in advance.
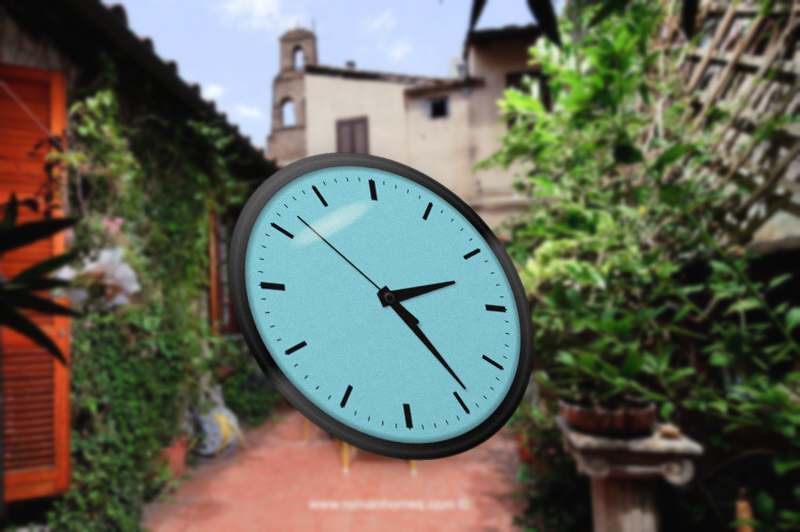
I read {"hour": 2, "minute": 23, "second": 52}
